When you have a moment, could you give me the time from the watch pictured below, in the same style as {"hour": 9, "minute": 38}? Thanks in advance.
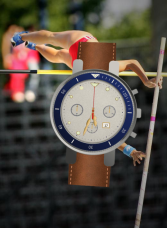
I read {"hour": 5, "minute": 33}
